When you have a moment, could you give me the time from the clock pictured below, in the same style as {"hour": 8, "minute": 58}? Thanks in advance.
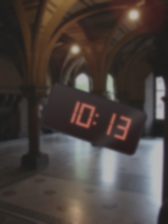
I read {"hour": 10, "minute": 13}
